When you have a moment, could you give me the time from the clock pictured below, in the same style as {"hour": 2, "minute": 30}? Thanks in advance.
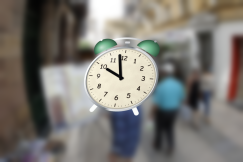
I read {"hour": 9, "minute": 58}
